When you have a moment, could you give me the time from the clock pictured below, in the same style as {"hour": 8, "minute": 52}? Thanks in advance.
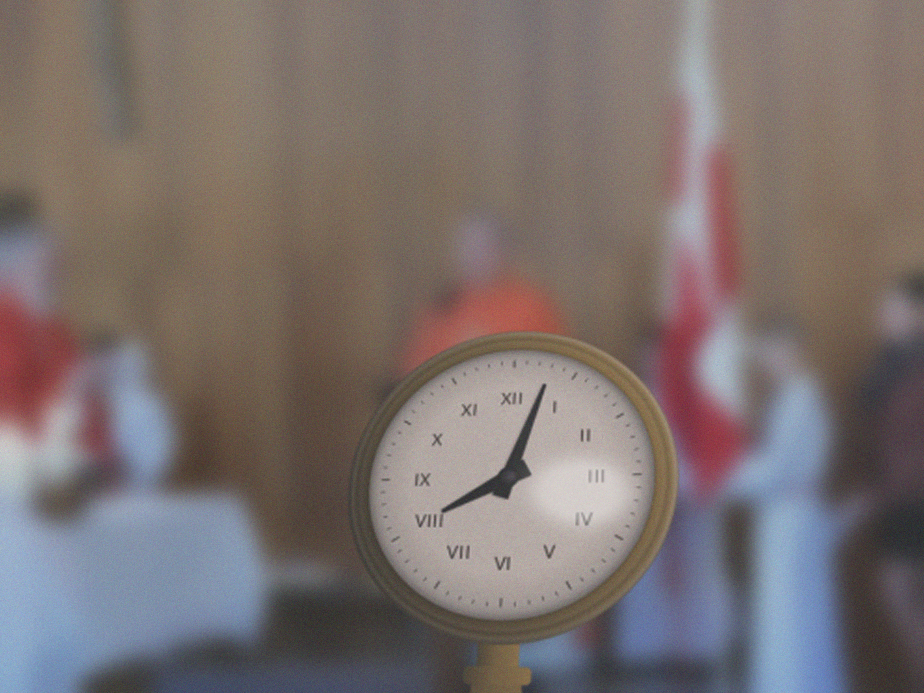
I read {"hour": 8, "minute": 3}
